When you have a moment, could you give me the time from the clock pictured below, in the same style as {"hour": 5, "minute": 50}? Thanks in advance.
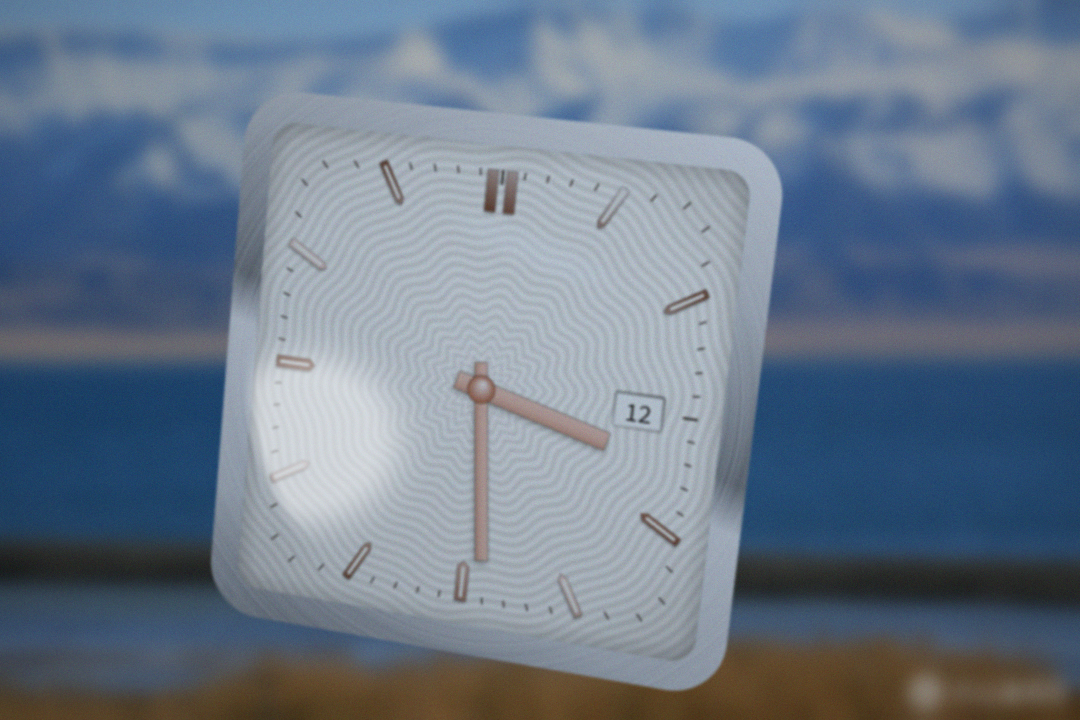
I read {"hour": 3, "minute": 29}
